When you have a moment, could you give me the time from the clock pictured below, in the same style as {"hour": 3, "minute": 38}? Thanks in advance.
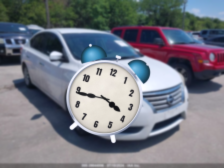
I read {"hour": 3, "minute": 44}
